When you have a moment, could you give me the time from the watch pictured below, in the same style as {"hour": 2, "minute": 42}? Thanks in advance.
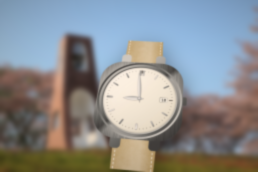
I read {"hour": 8, "minute": 59}
